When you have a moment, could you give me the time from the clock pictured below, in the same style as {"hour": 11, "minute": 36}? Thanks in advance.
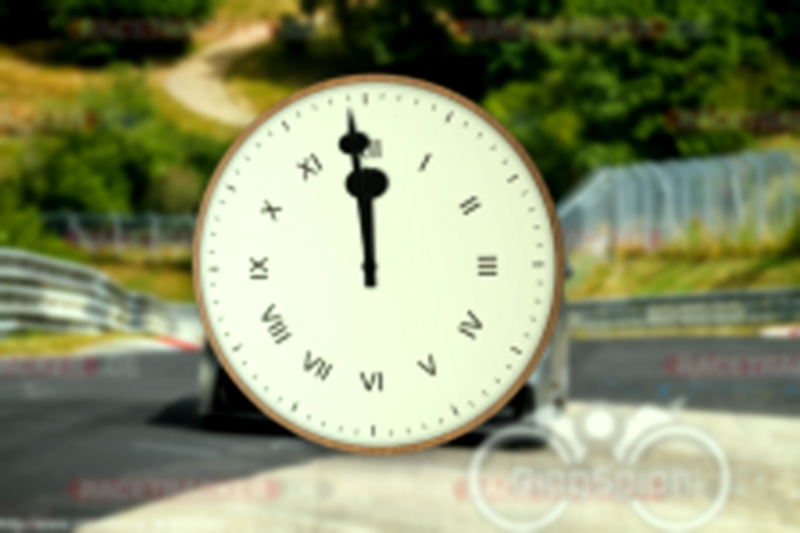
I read {"hour": 11, "minute": 59}
